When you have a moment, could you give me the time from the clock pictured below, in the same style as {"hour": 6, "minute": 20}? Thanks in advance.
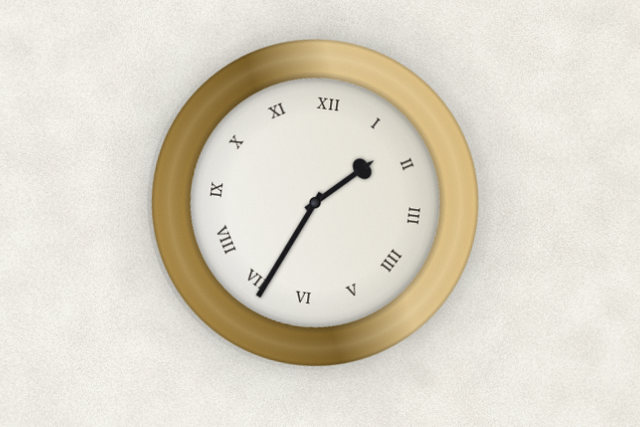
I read {"hour": 1, "minute": 34}
